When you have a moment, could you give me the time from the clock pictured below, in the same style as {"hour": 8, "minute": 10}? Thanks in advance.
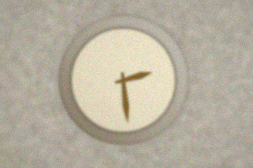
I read {"hour": 2, "minute": 29}
